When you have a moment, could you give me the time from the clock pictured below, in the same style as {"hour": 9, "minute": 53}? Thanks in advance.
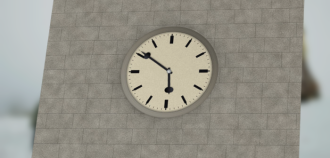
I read {"hour": 5, "minute": 51}
